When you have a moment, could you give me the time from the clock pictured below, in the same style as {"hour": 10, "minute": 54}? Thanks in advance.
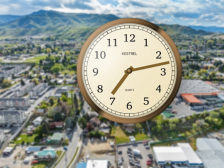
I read {"hour": 7, "minute": 13}
